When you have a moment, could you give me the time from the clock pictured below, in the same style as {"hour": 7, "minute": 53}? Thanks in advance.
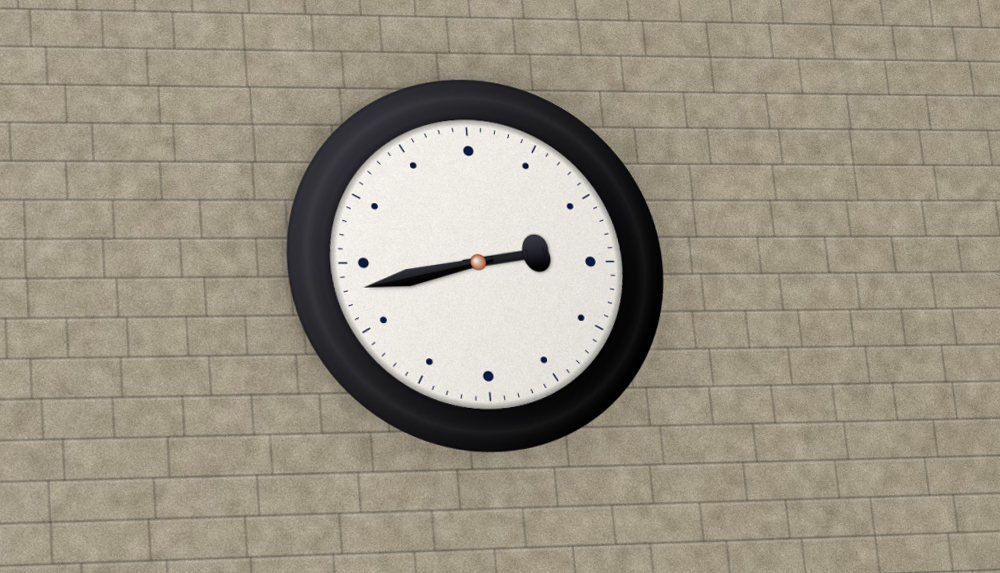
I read {"hour": 2, "minute": 43}
